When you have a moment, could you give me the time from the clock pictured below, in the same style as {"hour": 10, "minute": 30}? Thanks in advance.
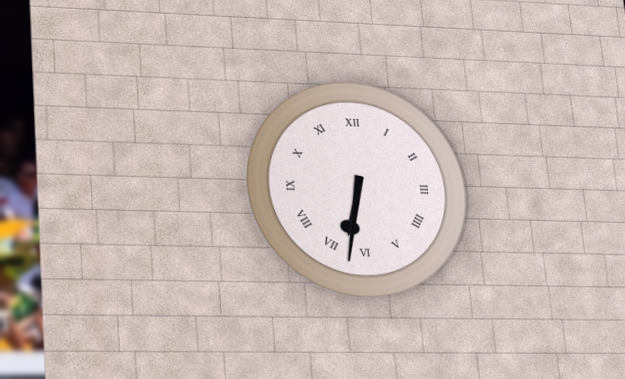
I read {"hour": 6, "minute": 32}
